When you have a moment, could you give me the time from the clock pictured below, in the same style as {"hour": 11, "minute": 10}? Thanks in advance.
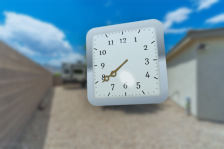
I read {"hour": 7, "minute": 39}
